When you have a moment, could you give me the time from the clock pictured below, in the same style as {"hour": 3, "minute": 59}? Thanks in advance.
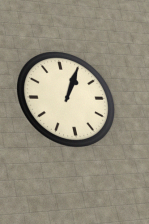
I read {"hour": 1, "minute": 5}
